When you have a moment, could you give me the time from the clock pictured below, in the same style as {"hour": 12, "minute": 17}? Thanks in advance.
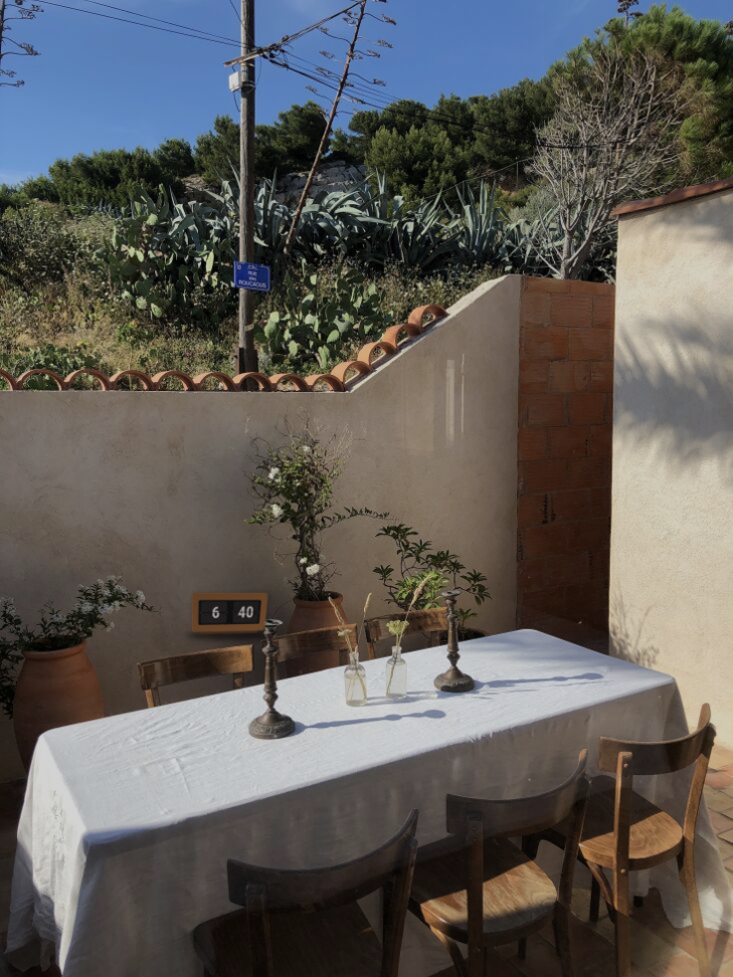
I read {"hour": 6, "minute": 40}
